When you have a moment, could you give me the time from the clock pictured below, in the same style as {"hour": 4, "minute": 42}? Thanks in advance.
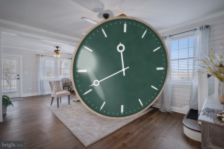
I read {"hour": 11, "minute": 41}
